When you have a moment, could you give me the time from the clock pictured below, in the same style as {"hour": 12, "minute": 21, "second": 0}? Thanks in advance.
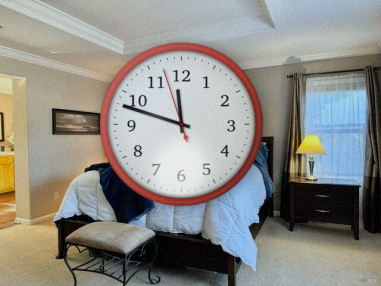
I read {"hour": 11, "minute": 47, "second": 57}
